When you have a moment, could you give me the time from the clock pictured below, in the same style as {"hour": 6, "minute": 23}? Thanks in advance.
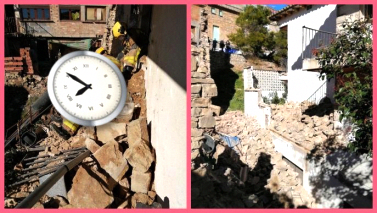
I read {"hour": 7, "minute": 51}
